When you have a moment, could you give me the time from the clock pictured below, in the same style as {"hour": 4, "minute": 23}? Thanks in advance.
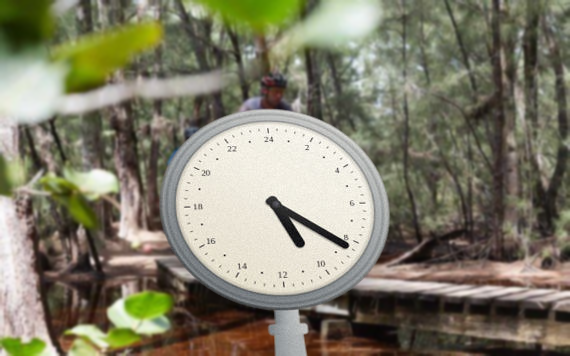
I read {"hour": 10, "minute": 21}
